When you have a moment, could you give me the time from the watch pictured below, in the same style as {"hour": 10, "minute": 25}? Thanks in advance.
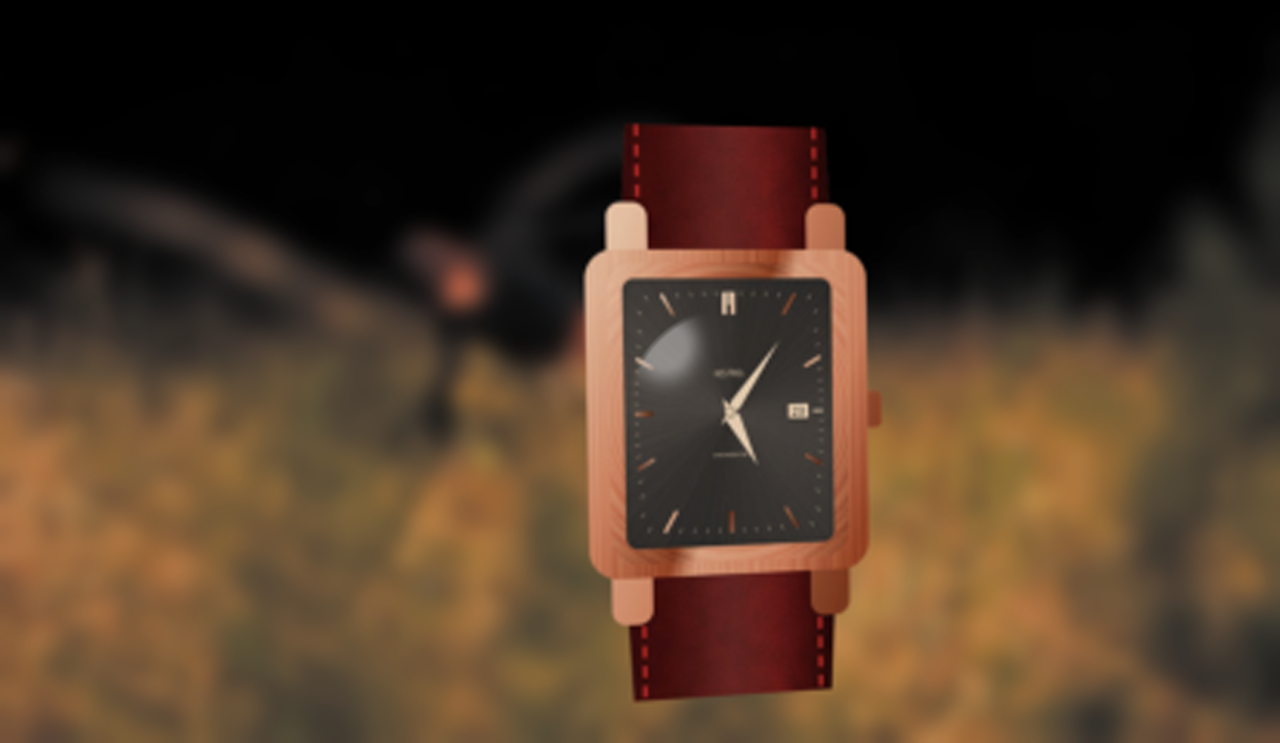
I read {"hour": 5, "minute": 6}
